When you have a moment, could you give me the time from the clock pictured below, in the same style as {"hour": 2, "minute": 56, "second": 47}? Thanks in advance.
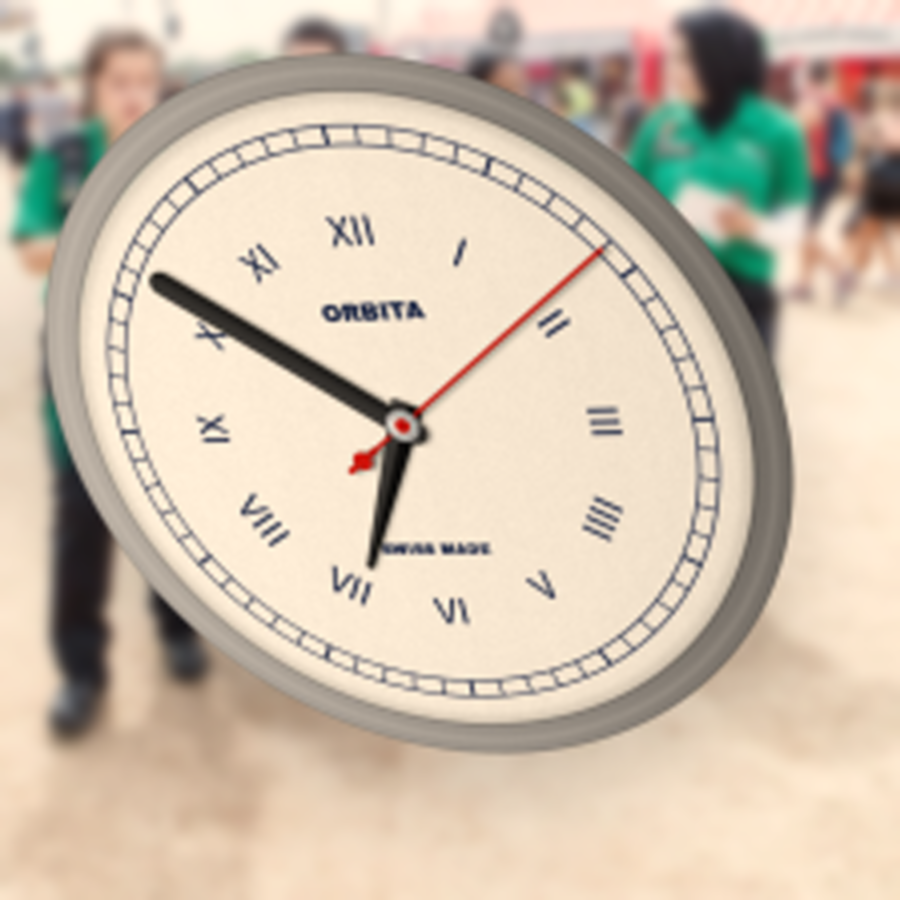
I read {"hour": 6, "minute": 51, "second": 9}
